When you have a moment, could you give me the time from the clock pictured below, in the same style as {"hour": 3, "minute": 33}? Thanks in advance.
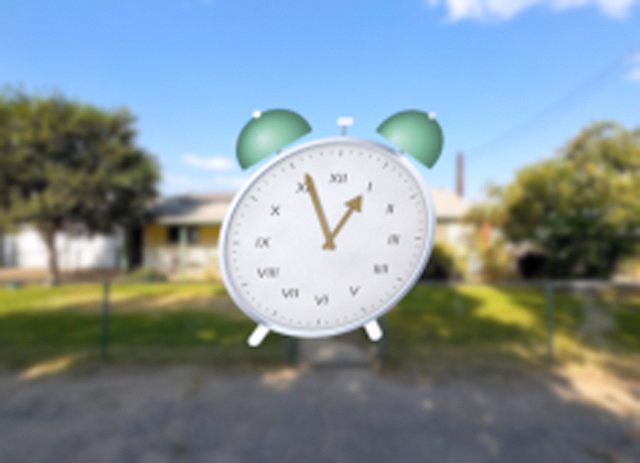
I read {"hour": 12, "minute": 56}
